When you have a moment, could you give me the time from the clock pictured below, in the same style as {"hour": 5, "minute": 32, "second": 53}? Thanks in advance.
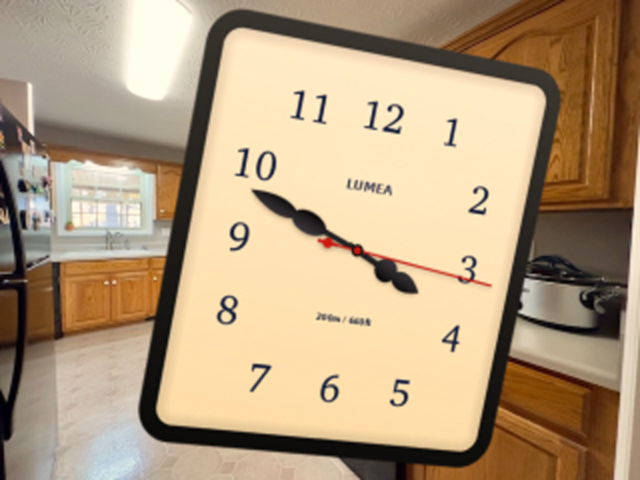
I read {"hour": 3, "minute": 48, "second": 16}
